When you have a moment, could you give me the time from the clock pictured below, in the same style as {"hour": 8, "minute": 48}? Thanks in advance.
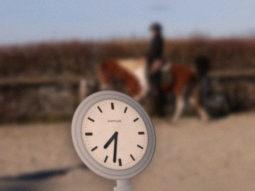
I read {"hour": 7, "minute": 32}
